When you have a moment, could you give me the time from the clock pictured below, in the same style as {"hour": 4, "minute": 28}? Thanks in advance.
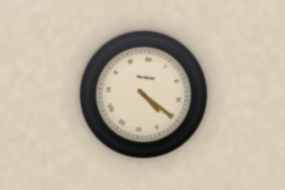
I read {"hour": 4, "minute": 20}
